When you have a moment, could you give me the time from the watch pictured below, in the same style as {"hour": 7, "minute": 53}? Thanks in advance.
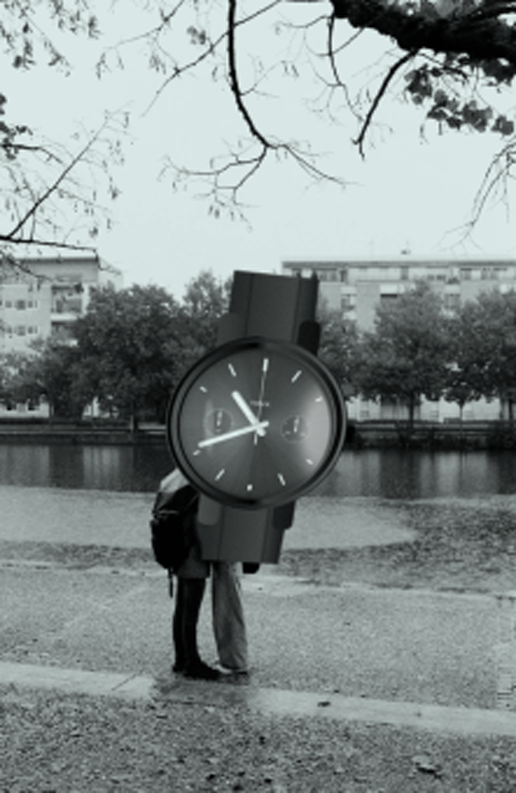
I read {"hour": 10, "minute": 41}
